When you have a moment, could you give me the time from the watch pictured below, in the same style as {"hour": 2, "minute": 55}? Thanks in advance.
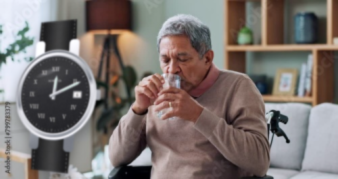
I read {"hour": 12, "minute": 11}
